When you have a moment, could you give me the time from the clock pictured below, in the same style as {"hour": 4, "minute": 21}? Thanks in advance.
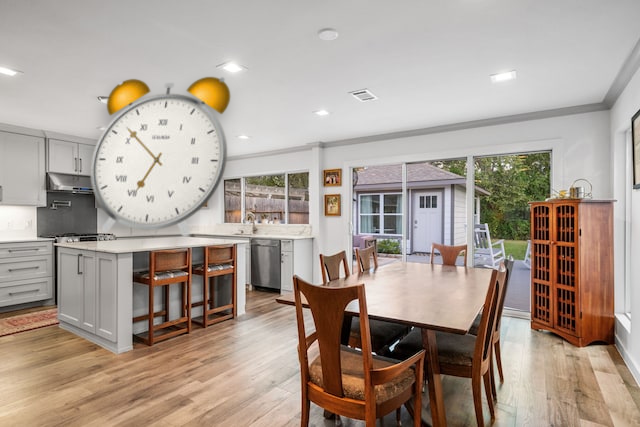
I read {"hour": 6, "minute": 52}
